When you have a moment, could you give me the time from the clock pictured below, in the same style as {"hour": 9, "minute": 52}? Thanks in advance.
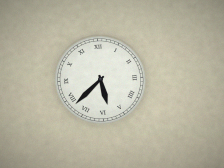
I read {"hour": 5, "minute": 38}
